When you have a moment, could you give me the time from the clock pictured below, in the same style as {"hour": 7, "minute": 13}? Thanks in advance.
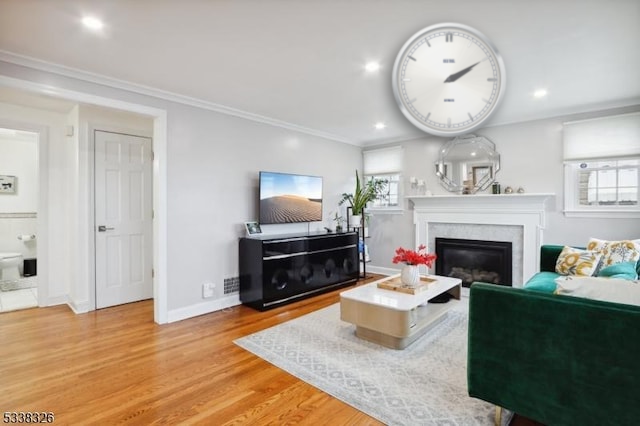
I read {"hour": 2, "minute": 10}
